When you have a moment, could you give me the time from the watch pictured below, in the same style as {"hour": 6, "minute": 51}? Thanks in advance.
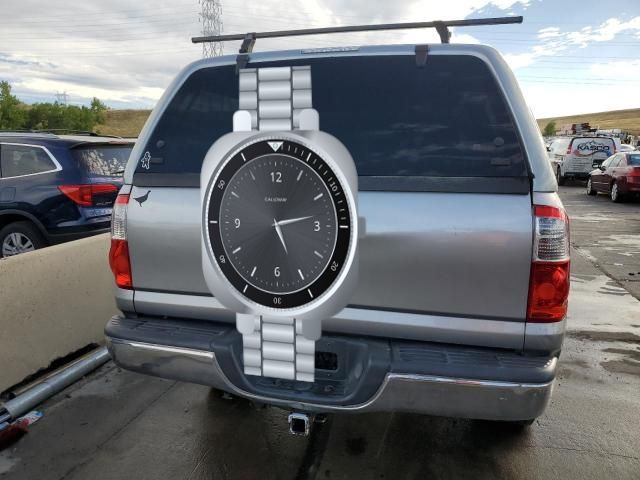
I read {"hour": 5, "minute": 13}
